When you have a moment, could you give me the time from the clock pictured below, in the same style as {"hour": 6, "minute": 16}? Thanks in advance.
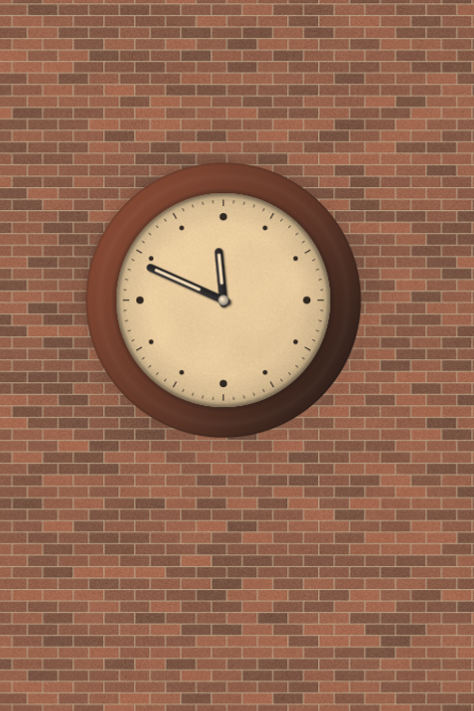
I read {"hour": 11, "minute": 49}
